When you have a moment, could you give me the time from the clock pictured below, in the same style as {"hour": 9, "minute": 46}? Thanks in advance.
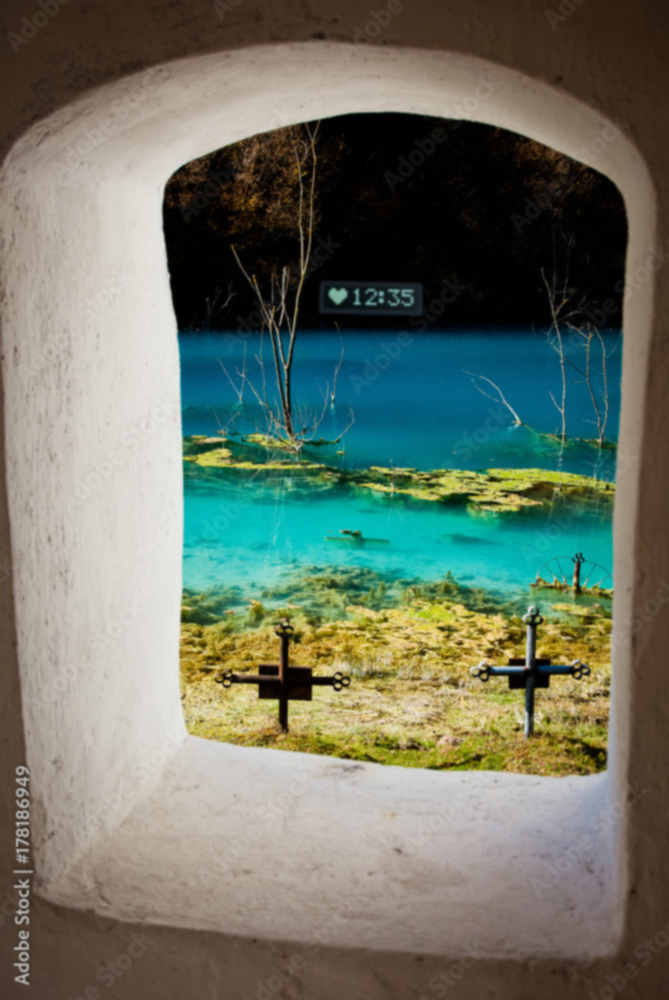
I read {"hour": 12, "minute": 35}
